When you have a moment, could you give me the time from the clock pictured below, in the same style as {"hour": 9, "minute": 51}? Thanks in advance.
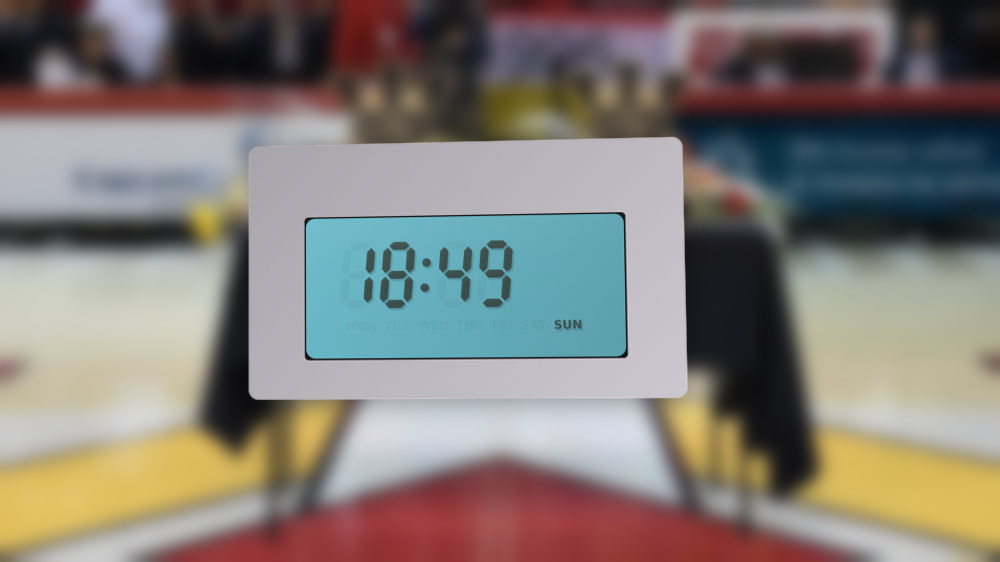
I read {"hour": 18, "minute": 49}
